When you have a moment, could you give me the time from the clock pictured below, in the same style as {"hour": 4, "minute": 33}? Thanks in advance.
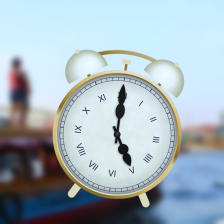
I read {"hour": 5, "minute": 0}
